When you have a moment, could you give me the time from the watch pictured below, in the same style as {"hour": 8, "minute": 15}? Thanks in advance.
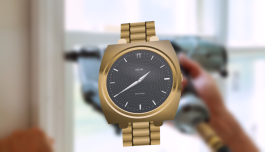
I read {"hour": 1, "minute": 40}
